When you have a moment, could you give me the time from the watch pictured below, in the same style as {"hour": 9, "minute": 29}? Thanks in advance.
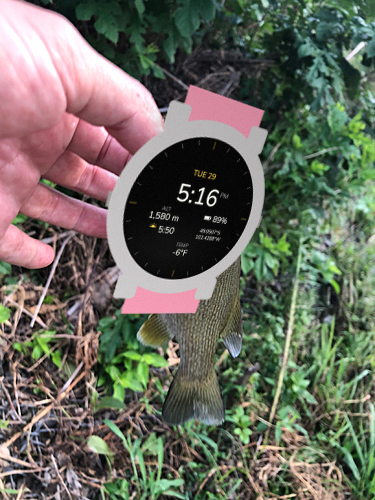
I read {"hour": 5, "minute": 16}
